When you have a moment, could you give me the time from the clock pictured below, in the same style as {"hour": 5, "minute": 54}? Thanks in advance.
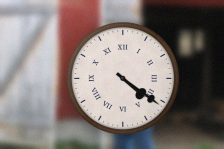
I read {"hour": 4, "minute": 21}
